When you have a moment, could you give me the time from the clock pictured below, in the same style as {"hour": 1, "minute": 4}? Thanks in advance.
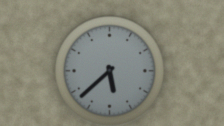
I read {"hour": 5, "minute": 38}
